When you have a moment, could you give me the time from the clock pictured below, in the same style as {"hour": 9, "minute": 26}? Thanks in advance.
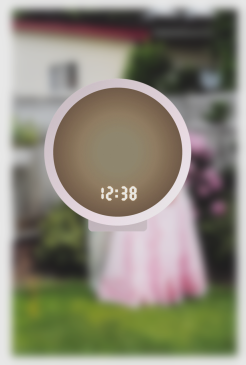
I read {"hour": 12, "minute": 38}
